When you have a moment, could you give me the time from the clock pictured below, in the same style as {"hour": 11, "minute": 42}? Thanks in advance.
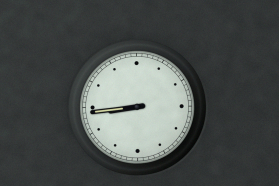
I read {"hour": 8, "minute": 44}
